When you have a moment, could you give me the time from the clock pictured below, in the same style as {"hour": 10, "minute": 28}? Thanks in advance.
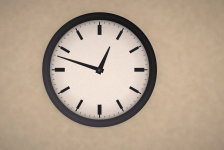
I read {"hour": 12, "minute": 48}
